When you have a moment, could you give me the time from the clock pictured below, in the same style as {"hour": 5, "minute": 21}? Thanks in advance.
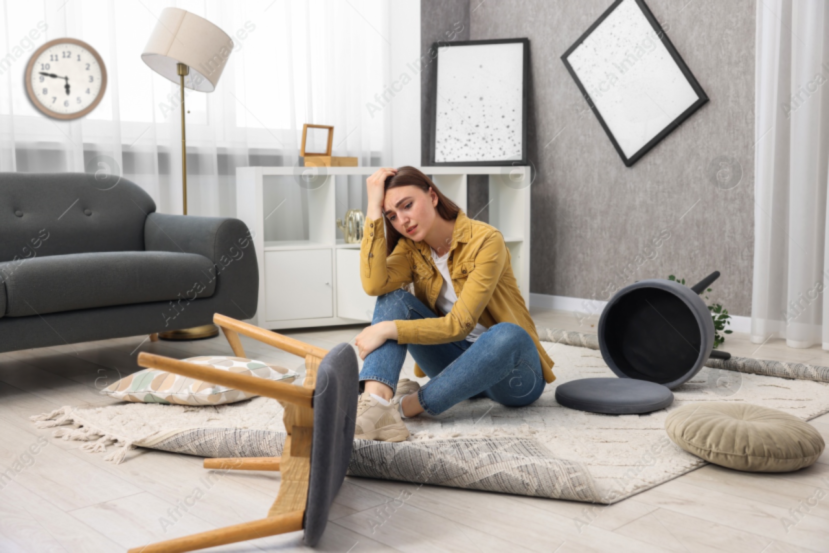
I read {"hour": 5, "minute": 47}
